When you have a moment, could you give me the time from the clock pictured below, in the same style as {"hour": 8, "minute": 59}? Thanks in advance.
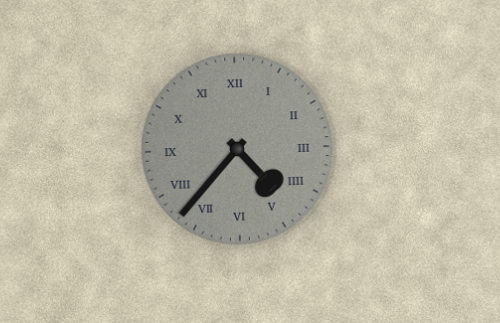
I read {"hour": 4, "minute": 37}
